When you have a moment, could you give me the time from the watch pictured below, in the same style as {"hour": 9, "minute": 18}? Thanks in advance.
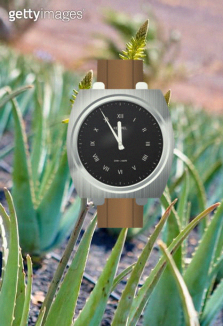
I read {"hour": 11, "minute": 55}
